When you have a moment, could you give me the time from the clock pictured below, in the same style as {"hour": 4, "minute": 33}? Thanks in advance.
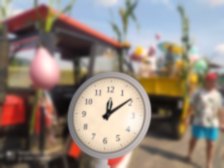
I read {"hour": 12, "minute": 9}
